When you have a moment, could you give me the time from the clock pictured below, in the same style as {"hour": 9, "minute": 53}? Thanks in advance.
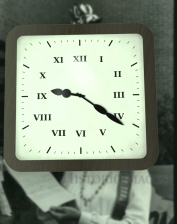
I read {"hour": 9, "minute": 21}
